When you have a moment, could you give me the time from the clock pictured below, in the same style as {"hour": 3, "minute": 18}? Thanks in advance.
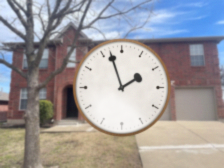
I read {"hour": 1, "minute": 57}
